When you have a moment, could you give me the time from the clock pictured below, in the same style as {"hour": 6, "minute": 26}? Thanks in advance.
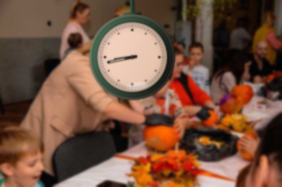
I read {"hour": 8, "minute": 43}
